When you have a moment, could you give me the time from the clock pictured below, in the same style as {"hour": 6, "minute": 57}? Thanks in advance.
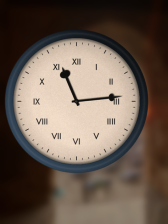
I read {"hour": 11, "minute": 14}
